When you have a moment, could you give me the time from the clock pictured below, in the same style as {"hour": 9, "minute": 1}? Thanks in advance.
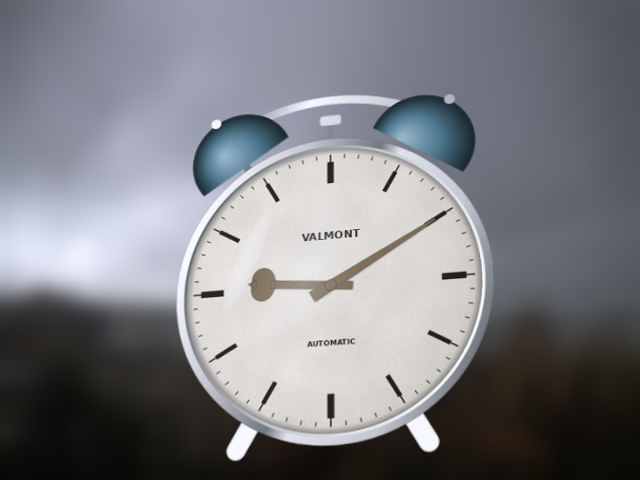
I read {"hour": 9, "minute": 10}
